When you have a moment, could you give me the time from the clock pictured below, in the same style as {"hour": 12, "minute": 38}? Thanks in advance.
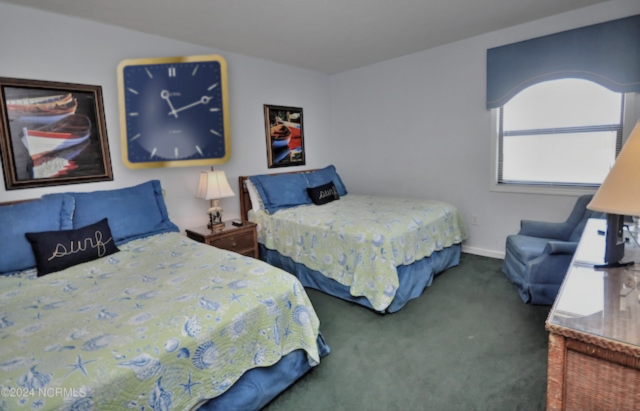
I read {"hour": 11, "minute": 12}
